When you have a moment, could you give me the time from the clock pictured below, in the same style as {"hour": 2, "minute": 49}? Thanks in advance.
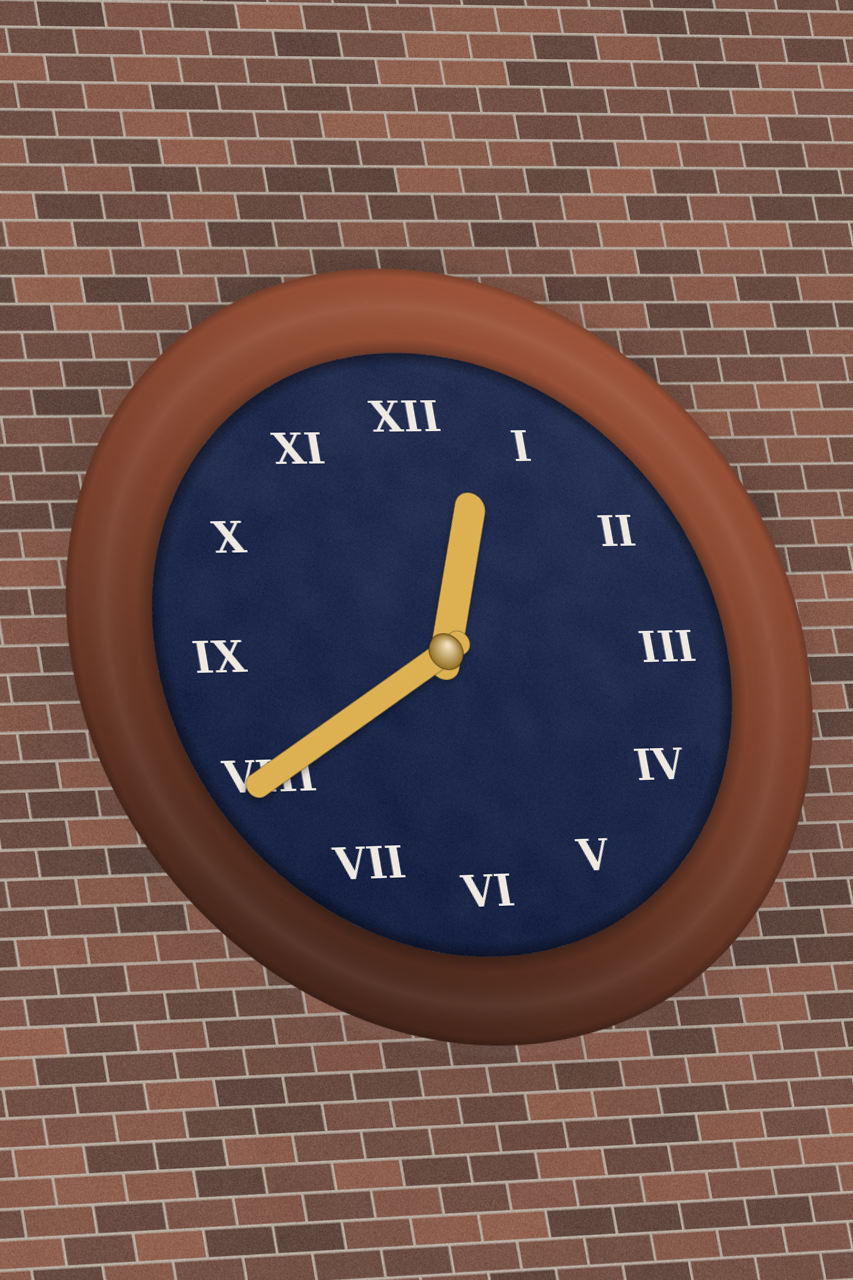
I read {"hour": 12, "minute": 40}
